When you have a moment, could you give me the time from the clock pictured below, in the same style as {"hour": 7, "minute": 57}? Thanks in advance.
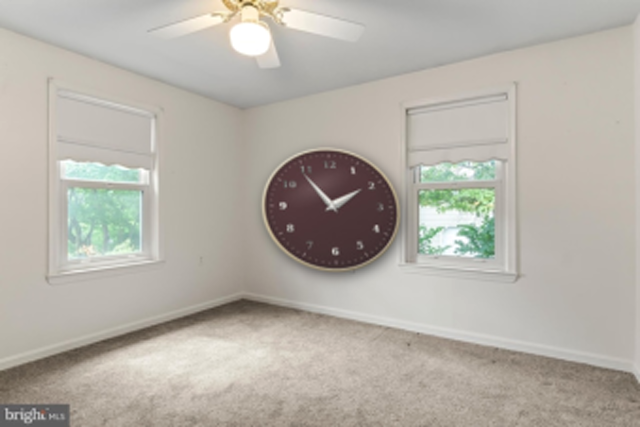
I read {"hour": 1, "minute": 54}
